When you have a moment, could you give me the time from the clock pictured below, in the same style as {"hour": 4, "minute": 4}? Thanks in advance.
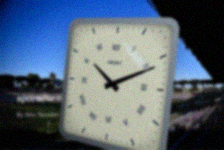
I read {"hour": 10, "minute": 11}
